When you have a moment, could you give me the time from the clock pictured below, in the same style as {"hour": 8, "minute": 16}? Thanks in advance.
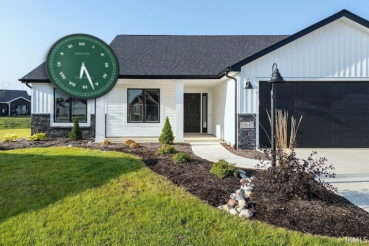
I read {"hour": 6, "minute": 27}
